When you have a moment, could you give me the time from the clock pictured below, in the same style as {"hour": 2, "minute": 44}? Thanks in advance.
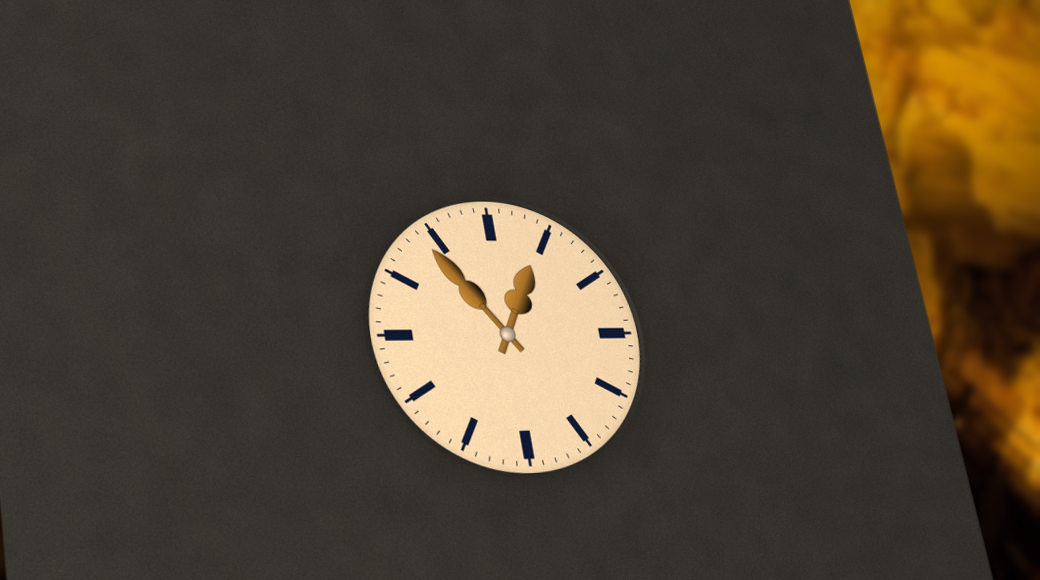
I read {"hour": 12, "minute": 54}
